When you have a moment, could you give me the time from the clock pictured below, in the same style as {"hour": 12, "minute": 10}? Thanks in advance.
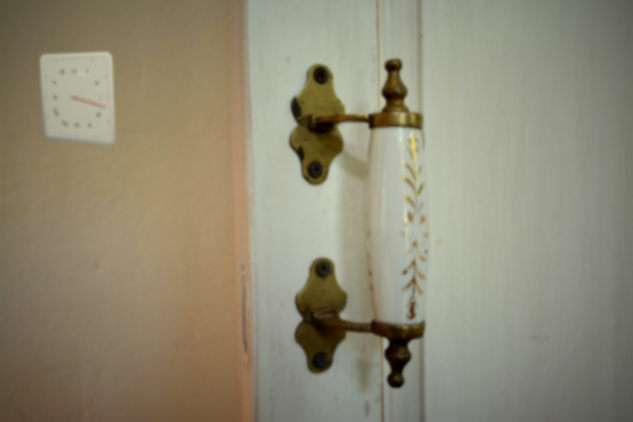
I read {"hour": 3, "minute": 17}
